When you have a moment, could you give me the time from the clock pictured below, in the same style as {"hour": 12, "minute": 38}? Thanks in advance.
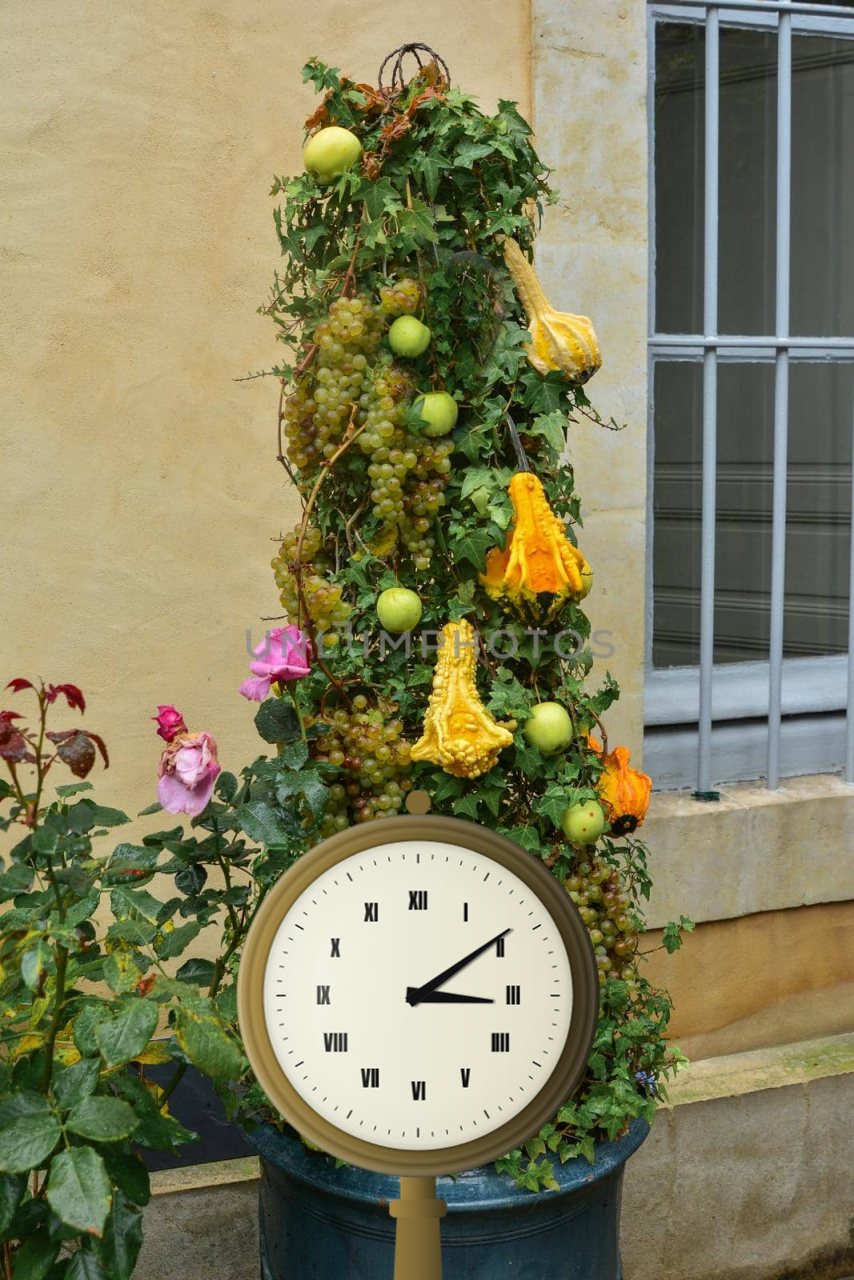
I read {"hour": 3, "minute": 9}
